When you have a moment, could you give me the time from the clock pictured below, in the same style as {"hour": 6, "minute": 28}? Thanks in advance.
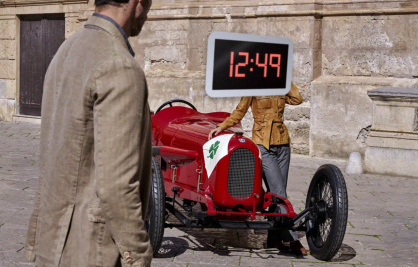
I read {"hour": 12, "minute": 49}
